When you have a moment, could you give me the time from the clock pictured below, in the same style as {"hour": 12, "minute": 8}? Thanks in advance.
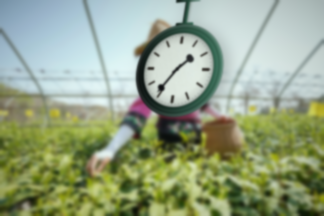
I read {"hour": 1, "minute": 36}
